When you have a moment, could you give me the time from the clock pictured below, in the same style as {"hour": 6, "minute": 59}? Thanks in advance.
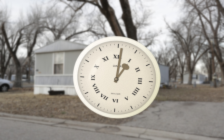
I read {"hour": 1, "minute": 1}
